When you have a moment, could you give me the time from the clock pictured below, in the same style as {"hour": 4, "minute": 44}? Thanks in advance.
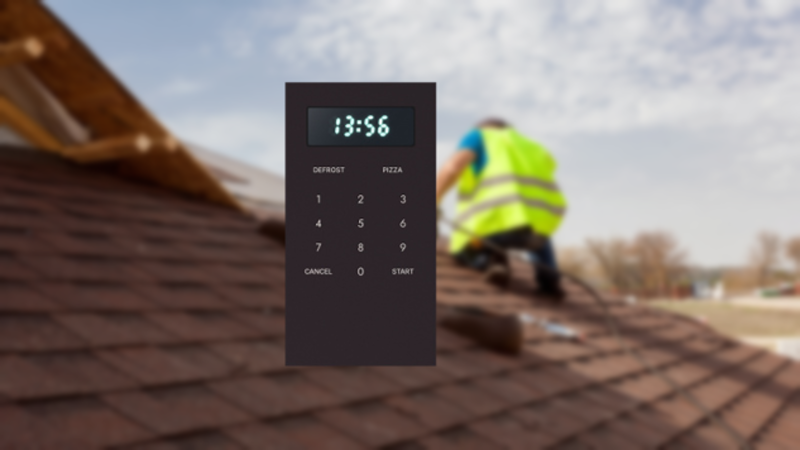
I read {"hour": 13, "minute": 56}
